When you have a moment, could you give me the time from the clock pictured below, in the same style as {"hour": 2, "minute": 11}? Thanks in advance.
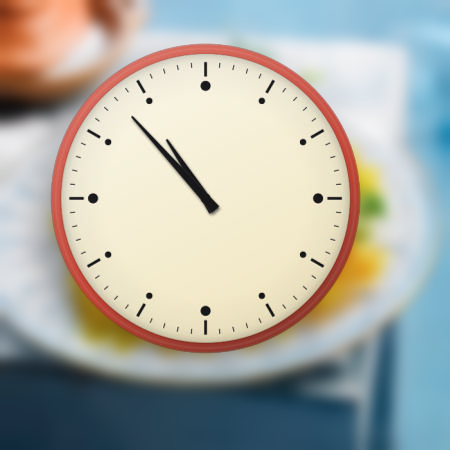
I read {"hour": 10, "minute": 53}
